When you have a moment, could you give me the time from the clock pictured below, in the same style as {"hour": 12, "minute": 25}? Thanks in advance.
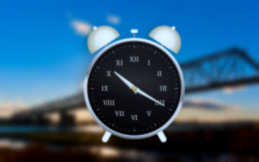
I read {"hour": 10, "minute": 20}
